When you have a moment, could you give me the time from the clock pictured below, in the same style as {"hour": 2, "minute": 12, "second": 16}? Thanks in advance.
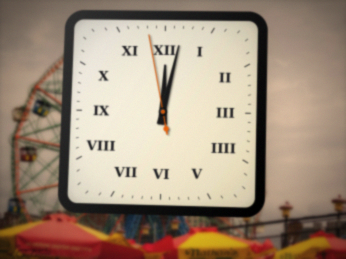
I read {"hour": 12, "minute": 1, "second": 58}
